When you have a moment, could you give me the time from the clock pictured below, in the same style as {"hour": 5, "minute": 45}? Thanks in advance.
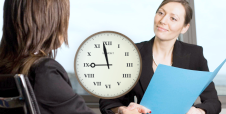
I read {"hour": 8, "minute": 58}
